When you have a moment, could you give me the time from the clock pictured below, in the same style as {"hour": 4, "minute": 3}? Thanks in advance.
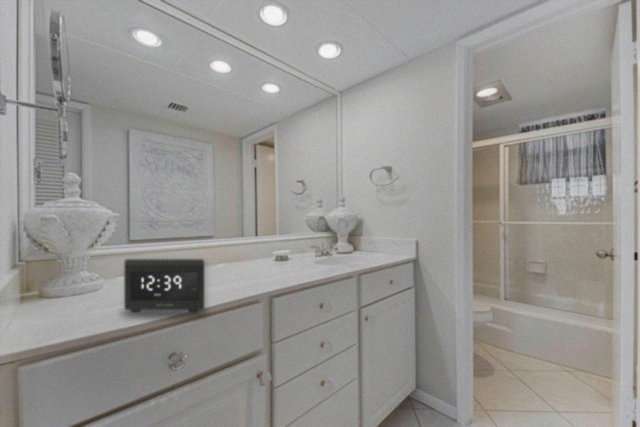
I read {"hour": 12, "minute": 39}
